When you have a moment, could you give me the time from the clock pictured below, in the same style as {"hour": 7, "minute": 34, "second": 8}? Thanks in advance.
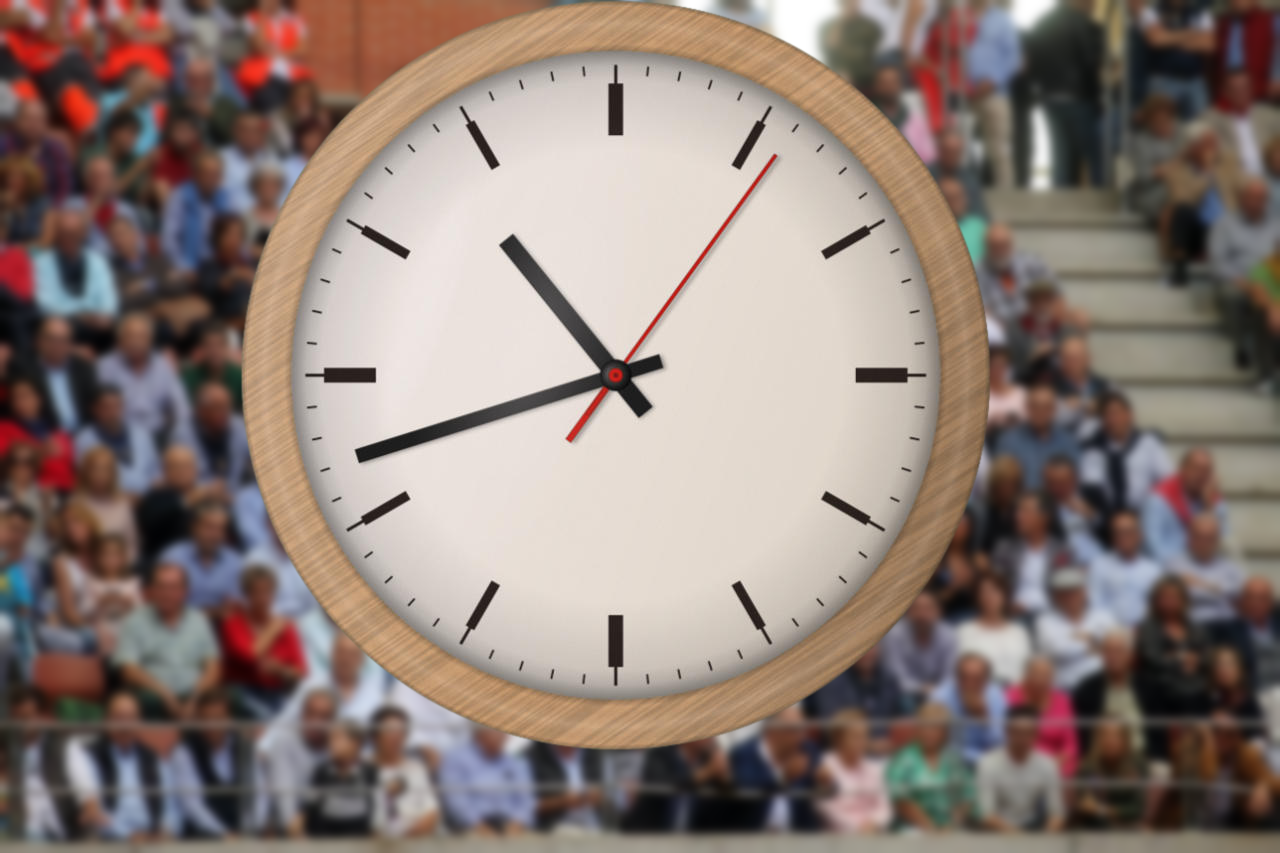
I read {"hour": 10, "minute": 42, "second": 6}
